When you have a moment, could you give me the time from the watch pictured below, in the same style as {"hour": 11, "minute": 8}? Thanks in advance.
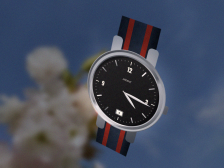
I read {"hour": 4, "minute": 16}
